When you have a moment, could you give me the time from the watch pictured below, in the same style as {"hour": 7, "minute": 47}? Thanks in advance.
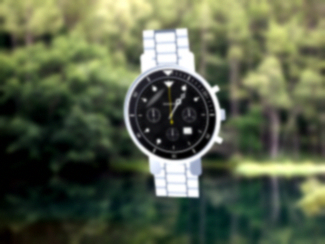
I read {"hour": 1, "minute": 6}
